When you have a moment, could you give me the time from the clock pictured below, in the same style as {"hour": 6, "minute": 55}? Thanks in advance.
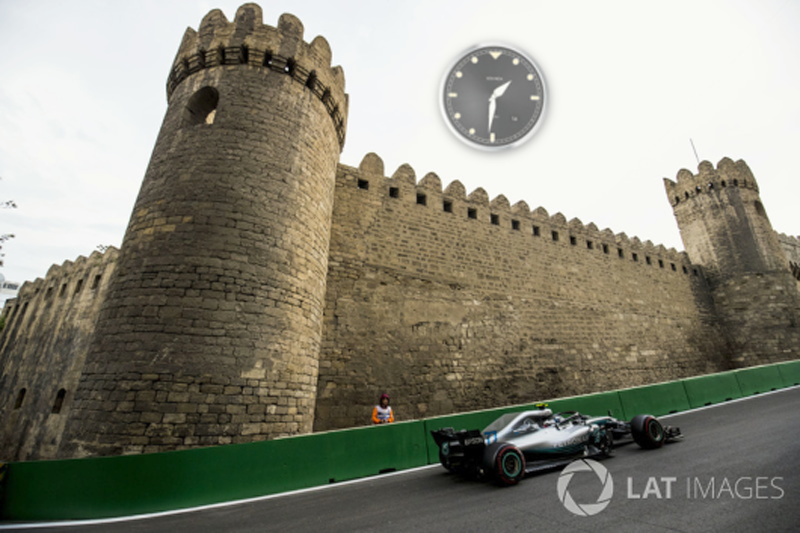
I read {"hour": 1, "minute": 31}
